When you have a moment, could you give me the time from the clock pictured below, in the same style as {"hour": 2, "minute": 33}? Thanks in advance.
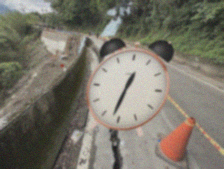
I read {"hour": 12, "minute": 32}
